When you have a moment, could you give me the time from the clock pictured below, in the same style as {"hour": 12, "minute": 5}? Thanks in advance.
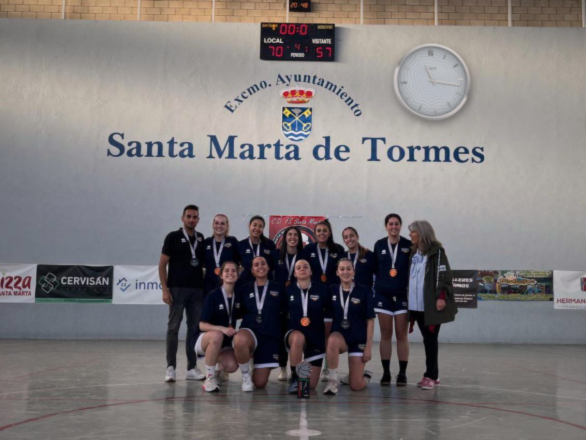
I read {"hour": 11, "minute": 17}
